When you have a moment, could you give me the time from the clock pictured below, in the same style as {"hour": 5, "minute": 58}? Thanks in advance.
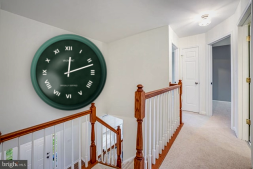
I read {"hour": 12, "minute": 12}
